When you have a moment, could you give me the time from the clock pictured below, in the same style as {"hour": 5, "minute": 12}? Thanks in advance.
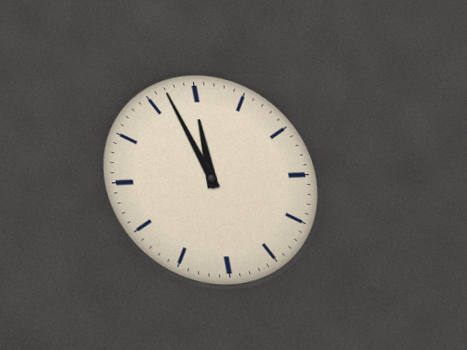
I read {"hour": 11, "minute": 57}
